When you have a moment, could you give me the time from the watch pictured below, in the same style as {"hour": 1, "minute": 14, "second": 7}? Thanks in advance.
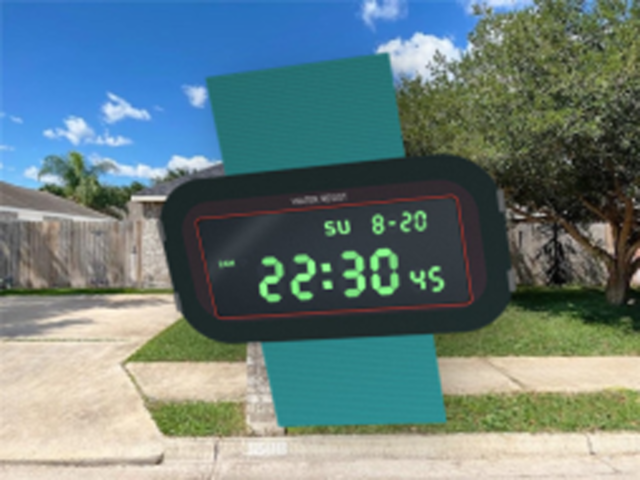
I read {"hour": 22, "minute": 30, "second": 45}
